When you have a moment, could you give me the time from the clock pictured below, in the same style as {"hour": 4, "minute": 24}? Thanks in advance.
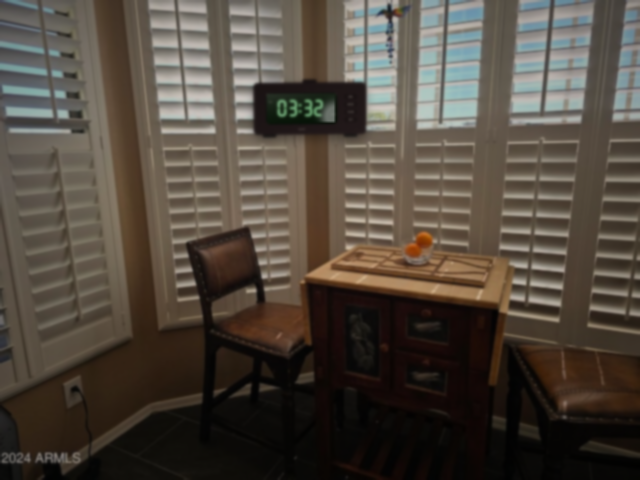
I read {"hour": 3, "minute": 32}
